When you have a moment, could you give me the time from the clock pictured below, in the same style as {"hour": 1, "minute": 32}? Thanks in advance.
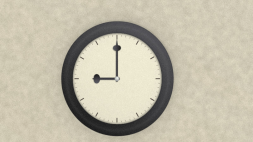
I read {"hour": 9, "minute": 0}
